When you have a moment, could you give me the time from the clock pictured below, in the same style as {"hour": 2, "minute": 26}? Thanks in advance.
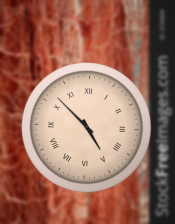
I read {"hour": 4, "minute": 52}
